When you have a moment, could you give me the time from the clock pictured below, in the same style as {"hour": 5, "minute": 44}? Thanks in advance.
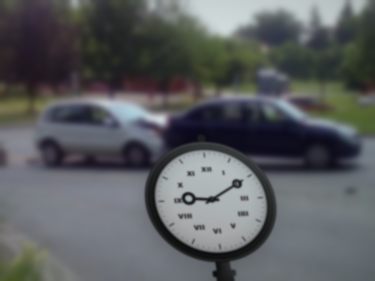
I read {"hour": 9, "minute": 10}
